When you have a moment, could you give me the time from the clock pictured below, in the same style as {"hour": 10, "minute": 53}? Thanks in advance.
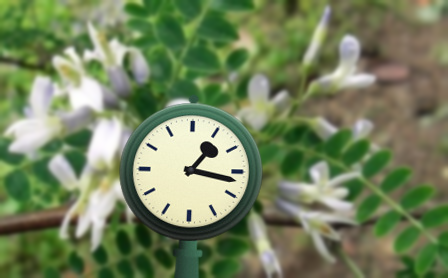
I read {"hour": 1, "minute": 17}
